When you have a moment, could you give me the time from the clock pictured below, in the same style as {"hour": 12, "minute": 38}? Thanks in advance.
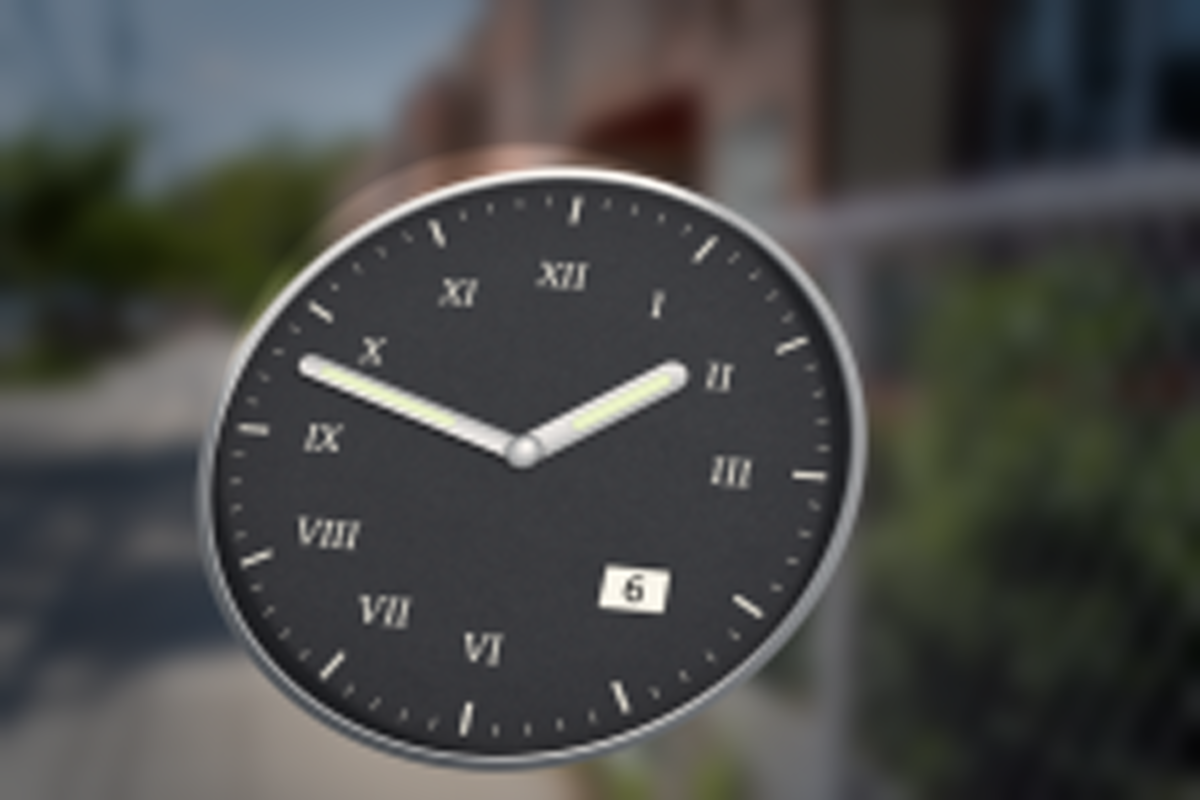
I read {"hour": 1, "minute": 48}
